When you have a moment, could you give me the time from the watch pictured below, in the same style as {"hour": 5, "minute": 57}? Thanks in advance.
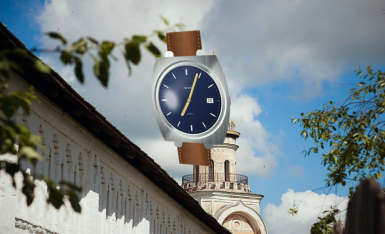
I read {"hour": 7, "minute": 4}
